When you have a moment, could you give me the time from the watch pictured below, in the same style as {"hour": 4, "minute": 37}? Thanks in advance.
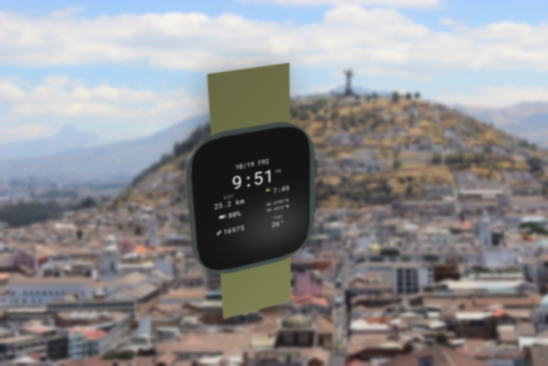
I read {"hour": 9, "minute": 51}
